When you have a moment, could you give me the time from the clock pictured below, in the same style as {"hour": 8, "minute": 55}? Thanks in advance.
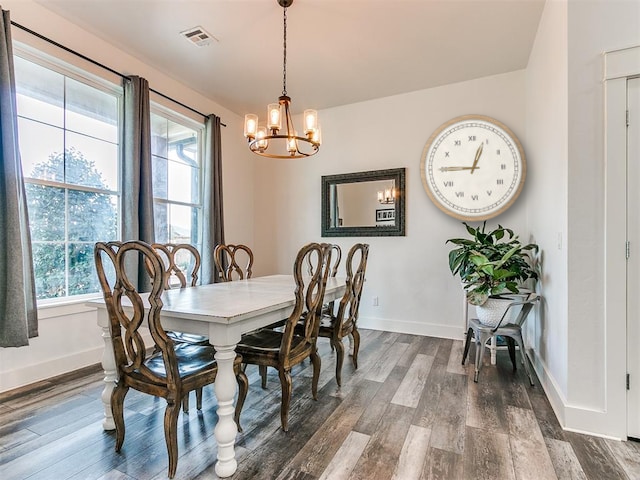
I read {"hour": 12, "minute": 45}
